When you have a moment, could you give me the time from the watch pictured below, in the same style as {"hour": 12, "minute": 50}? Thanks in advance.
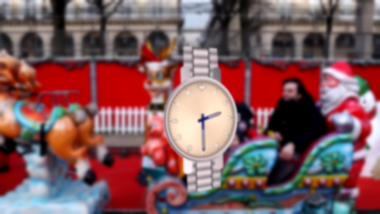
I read {"hour": 2, "minute": 30}
